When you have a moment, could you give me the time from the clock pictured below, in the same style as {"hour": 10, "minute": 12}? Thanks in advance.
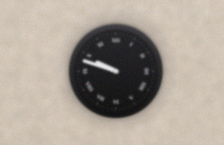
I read {"hour": 9, "minute": 48}
